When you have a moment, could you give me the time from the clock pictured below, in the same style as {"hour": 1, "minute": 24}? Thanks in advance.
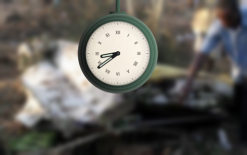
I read {"hour": 8, "minute": 39}
